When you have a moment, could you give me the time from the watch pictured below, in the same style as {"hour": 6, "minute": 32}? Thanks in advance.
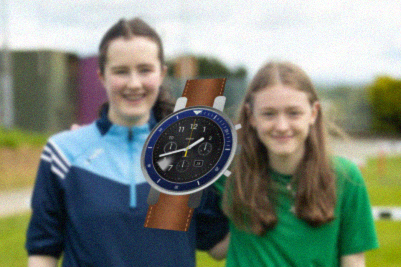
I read {"hour": 1, "minute": 42}
